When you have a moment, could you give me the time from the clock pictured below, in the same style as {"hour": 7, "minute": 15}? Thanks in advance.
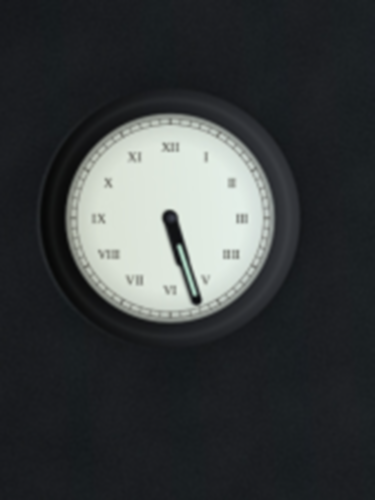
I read {"hour": 5, "minute": 27}
